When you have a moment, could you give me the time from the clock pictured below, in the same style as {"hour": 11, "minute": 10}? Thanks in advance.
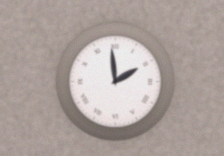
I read {"hour": 1, "minute": 59}
